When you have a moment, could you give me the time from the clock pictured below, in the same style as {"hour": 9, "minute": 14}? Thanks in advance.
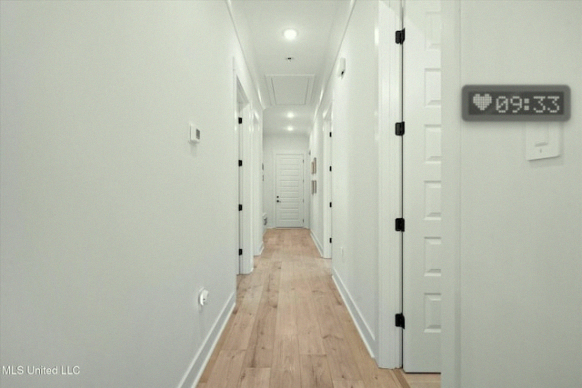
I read {"hour": 9, "minute": 33}
